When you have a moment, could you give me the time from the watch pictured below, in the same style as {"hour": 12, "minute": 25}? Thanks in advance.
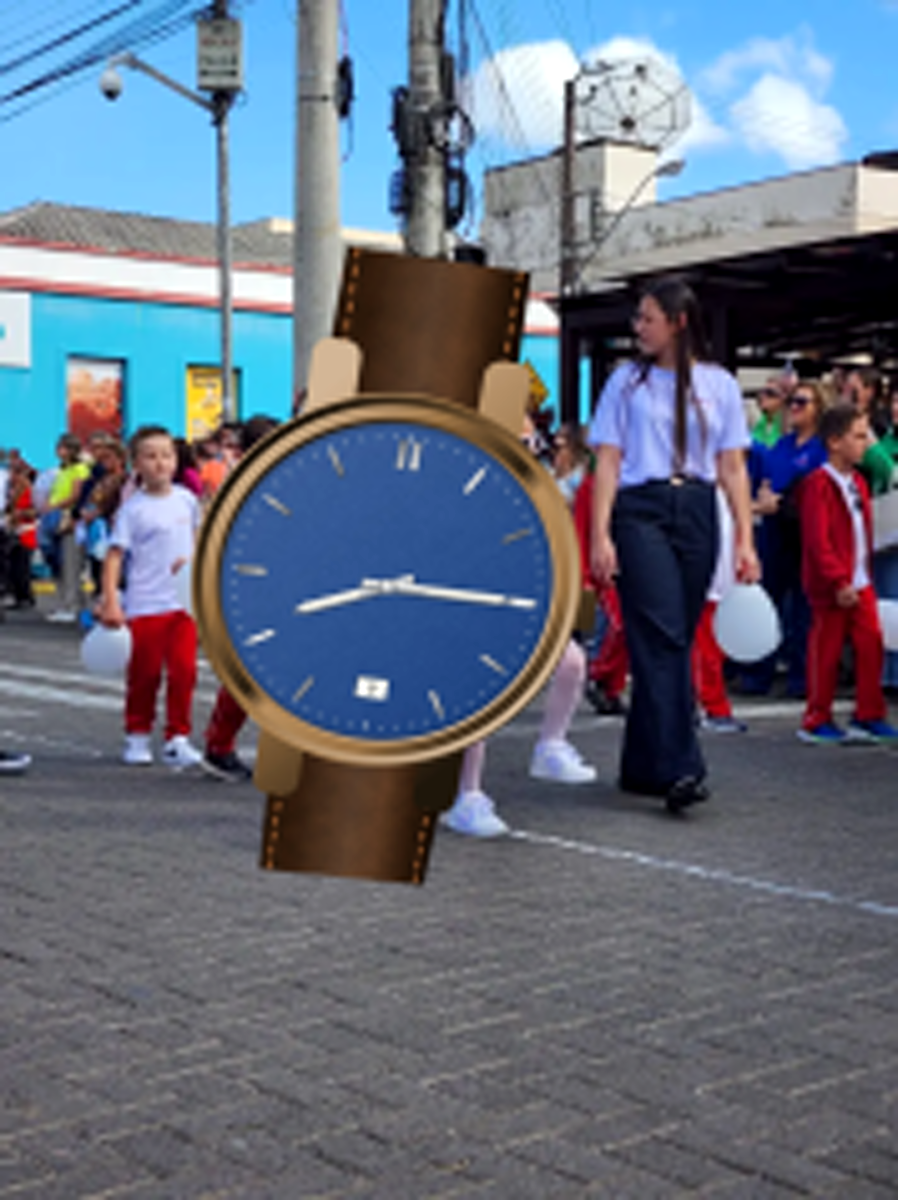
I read {"hour": 8, "minute": 15}
